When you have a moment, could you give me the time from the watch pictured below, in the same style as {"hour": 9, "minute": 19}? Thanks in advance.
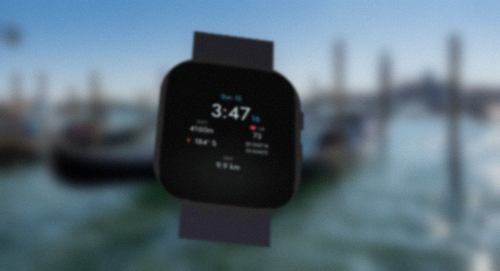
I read {"hour": 3, "minute": 47}
